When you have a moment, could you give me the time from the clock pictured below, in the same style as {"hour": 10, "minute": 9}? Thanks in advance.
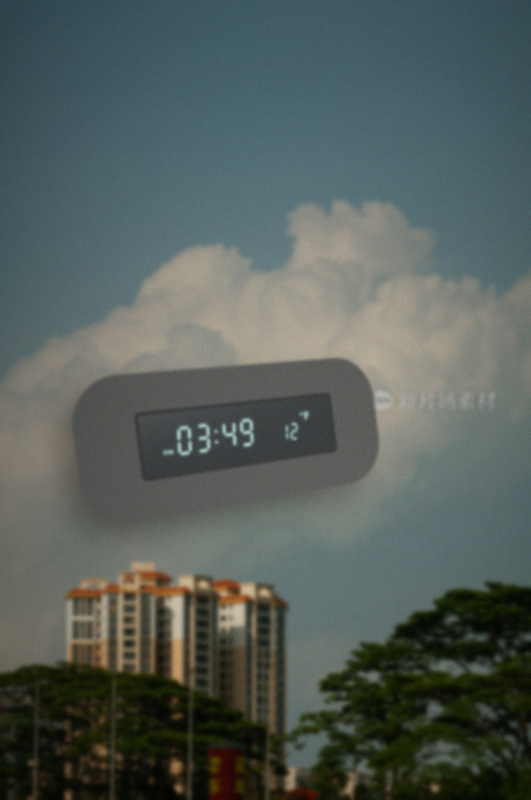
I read {"hour": 3, "minute": 49}
